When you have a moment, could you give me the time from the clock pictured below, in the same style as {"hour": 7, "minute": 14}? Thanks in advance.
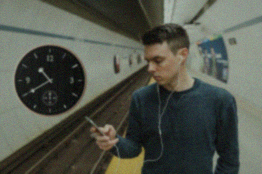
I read {"hour": 10, "minute": 40}
